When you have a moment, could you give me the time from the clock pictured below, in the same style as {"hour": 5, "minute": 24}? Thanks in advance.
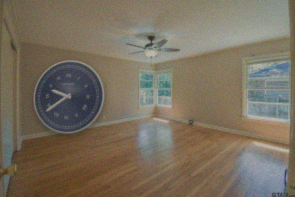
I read {"hour": 9, "minute": 39}
